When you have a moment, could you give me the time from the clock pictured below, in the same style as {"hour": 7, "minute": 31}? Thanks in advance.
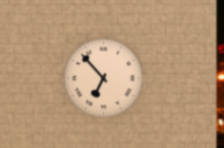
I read {"hour": 6, "minute": 53}
